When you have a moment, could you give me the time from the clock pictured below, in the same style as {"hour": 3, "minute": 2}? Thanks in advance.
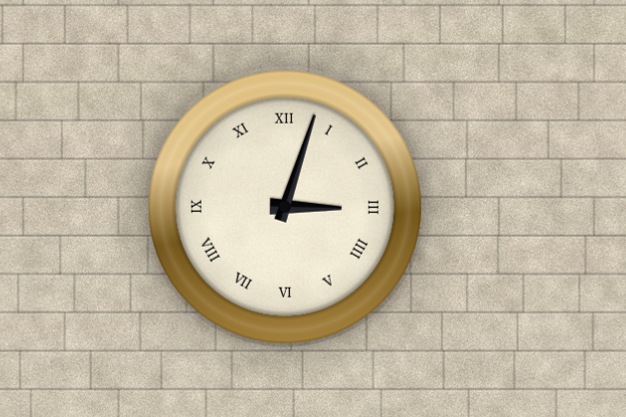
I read {"hour": 3, "minute": 3}
